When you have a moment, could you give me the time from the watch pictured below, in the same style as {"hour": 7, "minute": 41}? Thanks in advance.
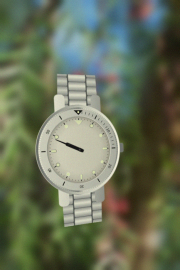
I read {"hour": 9, "minute": 49}
